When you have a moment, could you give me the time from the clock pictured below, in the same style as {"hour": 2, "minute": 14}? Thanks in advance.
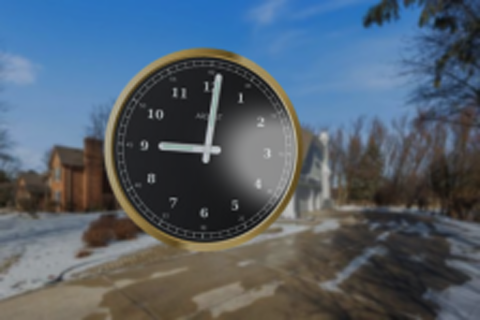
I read {"hour": 9, "minute": 1}
